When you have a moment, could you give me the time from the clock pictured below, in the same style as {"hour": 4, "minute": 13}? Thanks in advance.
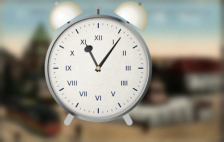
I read {"hour": 11, "minute": 6}
